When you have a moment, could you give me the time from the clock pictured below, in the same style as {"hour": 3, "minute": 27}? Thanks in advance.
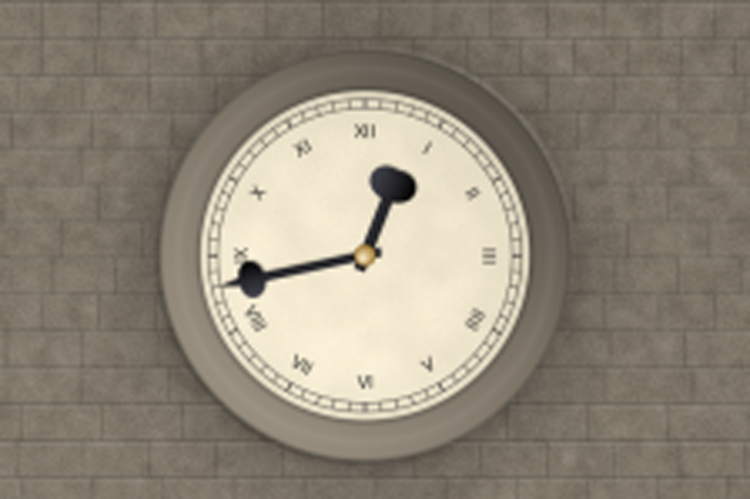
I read {"hour": 12, "minute": 43}
